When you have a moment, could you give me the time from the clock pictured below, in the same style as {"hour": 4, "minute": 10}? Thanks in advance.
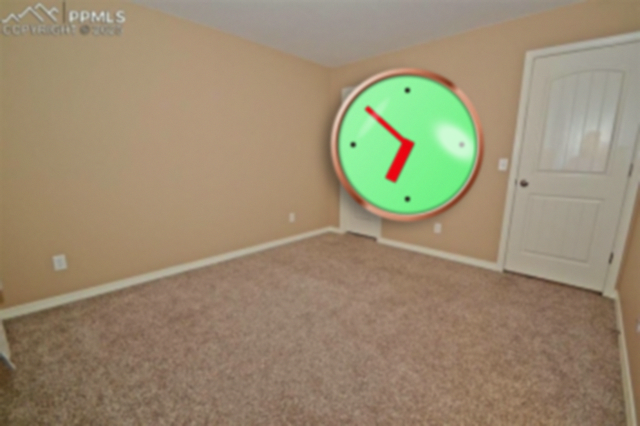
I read {"hour": 6, "minute": 52}
